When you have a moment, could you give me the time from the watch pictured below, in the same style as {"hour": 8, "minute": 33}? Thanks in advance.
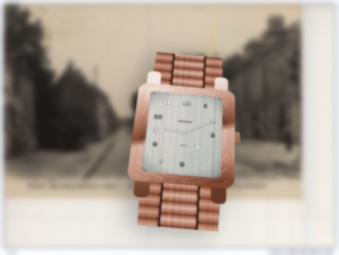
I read {"hour": 9, "minute": 10}
